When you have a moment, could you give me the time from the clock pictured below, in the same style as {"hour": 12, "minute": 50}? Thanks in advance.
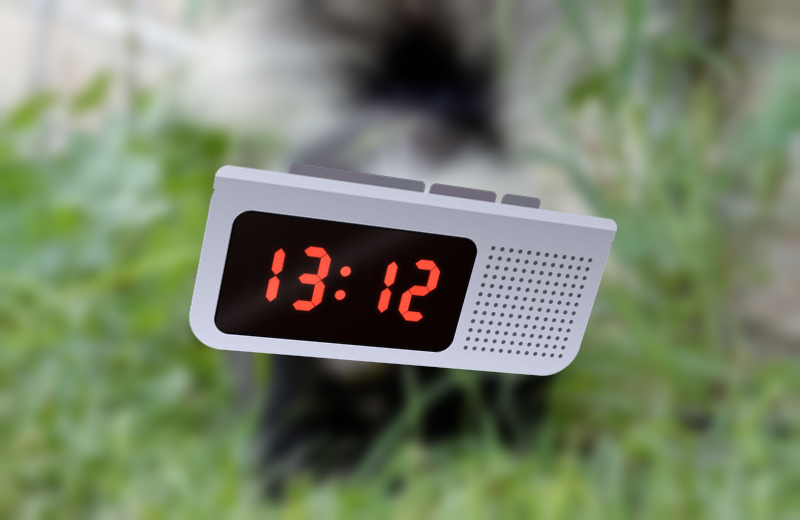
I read {"hour": 13, "minute": 12}
